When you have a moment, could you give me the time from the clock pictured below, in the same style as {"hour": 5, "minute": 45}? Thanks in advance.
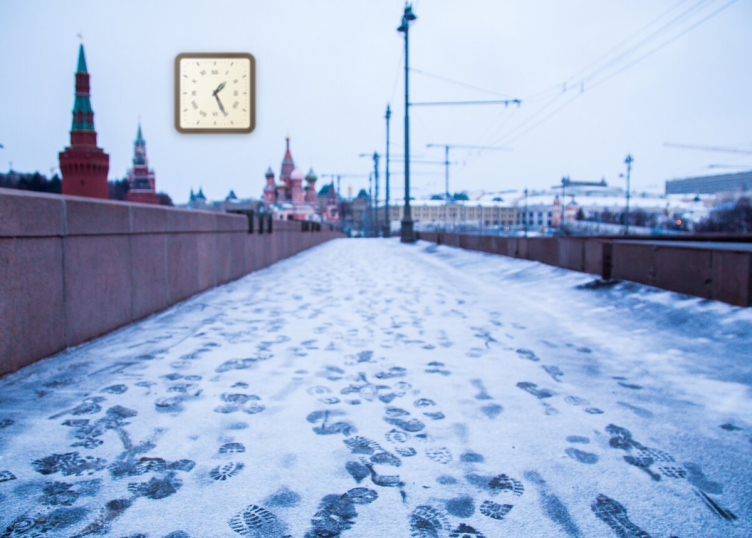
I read {"hour": 1, "minute": 26}
